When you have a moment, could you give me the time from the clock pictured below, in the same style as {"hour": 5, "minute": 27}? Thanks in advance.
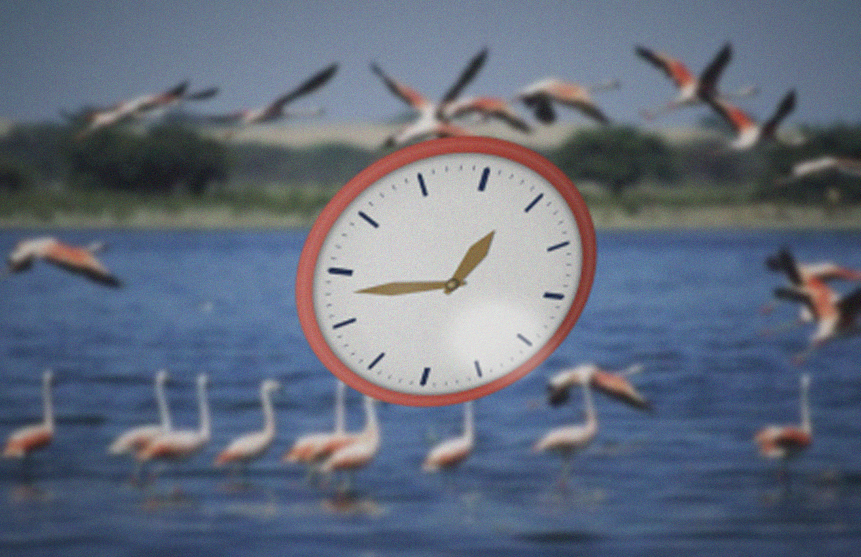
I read {"hour": 12, "minute": 43}
